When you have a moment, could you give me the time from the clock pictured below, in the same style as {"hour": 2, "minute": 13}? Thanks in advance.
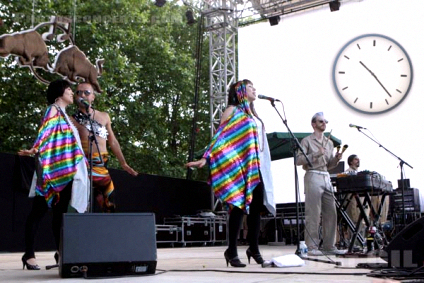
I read {"hour": 10, "minute": 23}
